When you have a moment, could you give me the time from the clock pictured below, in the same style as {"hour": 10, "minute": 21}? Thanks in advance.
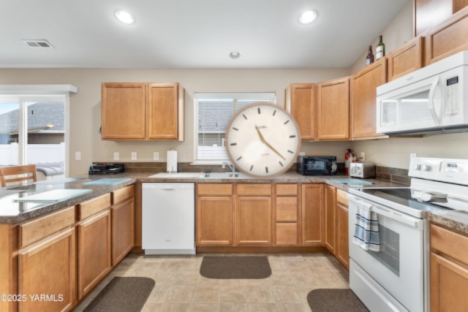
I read {"hour": 11, "minute": 23}
